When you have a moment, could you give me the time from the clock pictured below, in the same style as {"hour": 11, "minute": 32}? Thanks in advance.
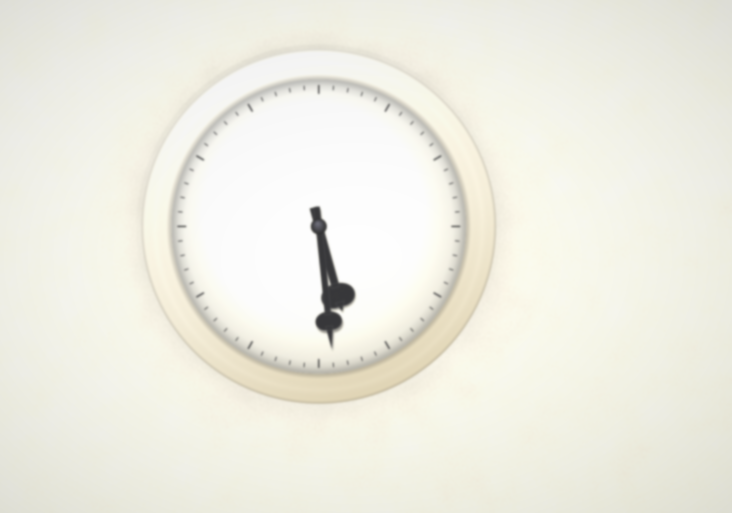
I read {"hour": 5, "minute": 29}
